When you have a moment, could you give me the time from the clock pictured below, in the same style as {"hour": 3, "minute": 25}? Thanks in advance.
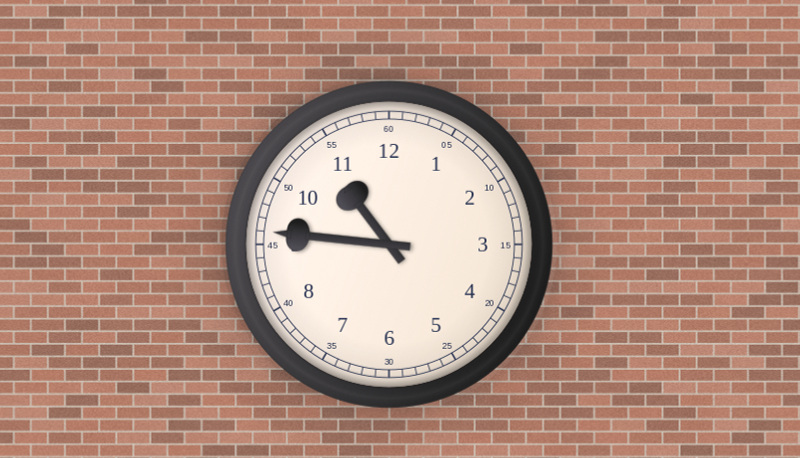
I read {"hour": 10, "minute": 46}
